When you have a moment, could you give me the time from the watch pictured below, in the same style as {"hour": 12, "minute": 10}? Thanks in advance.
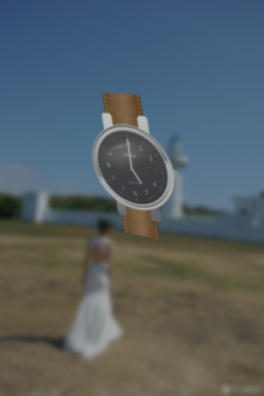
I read {"hour": 5, "minute": 0}
